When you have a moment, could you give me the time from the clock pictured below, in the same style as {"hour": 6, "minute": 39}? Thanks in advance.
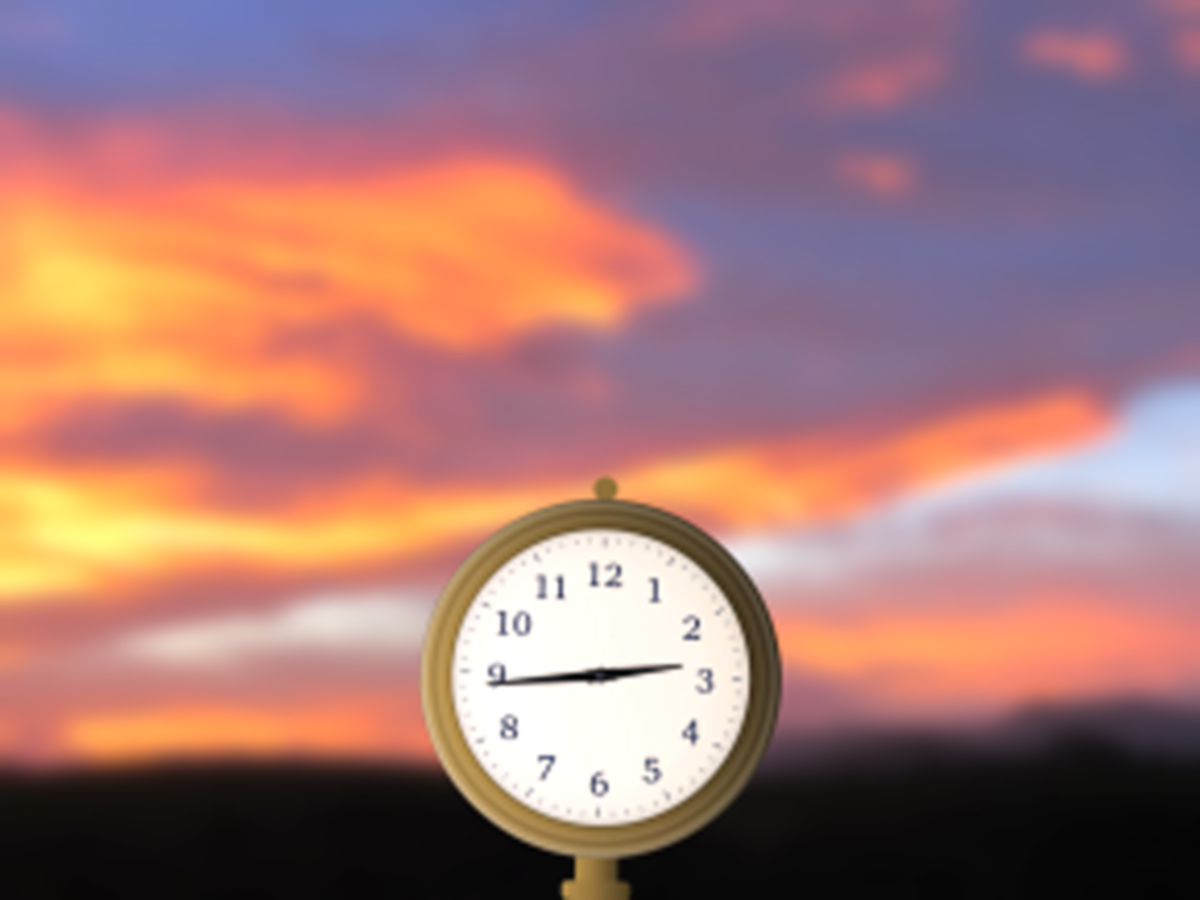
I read {"hour": 2, "minute": 44}
